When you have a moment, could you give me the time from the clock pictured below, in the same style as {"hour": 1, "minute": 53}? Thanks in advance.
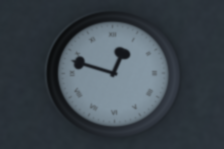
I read {"hour": 12, "minute": 48}
